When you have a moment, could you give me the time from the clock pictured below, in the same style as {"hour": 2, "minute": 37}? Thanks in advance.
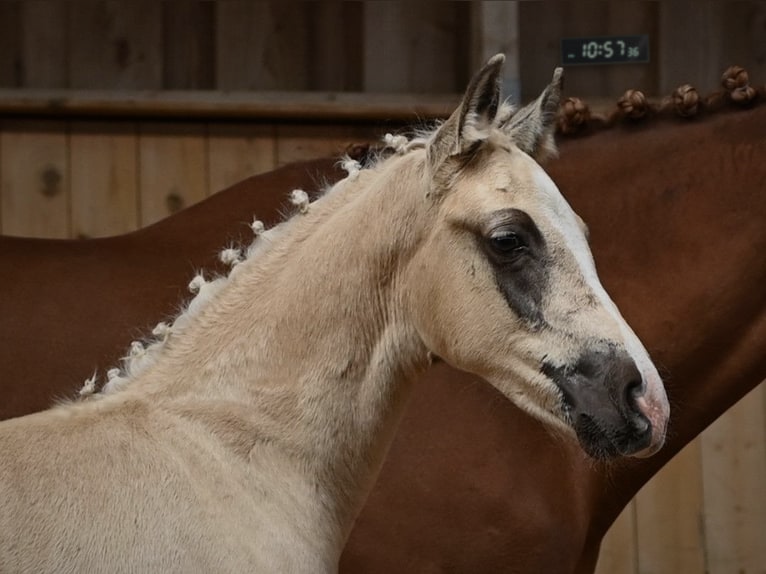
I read {"hour": 10, "minute": 57}
